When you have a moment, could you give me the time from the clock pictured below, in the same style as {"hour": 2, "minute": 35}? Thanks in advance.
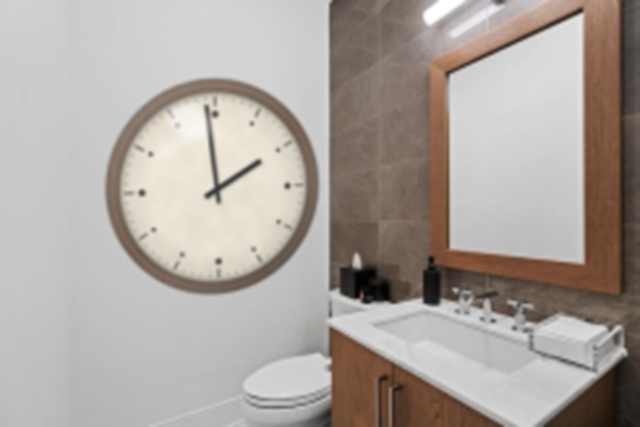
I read {"hour": 1, "minute": 59}
